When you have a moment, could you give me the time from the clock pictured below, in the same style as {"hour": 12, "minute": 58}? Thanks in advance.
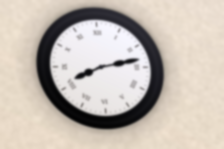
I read {"hour": 8, "minute": 13}
